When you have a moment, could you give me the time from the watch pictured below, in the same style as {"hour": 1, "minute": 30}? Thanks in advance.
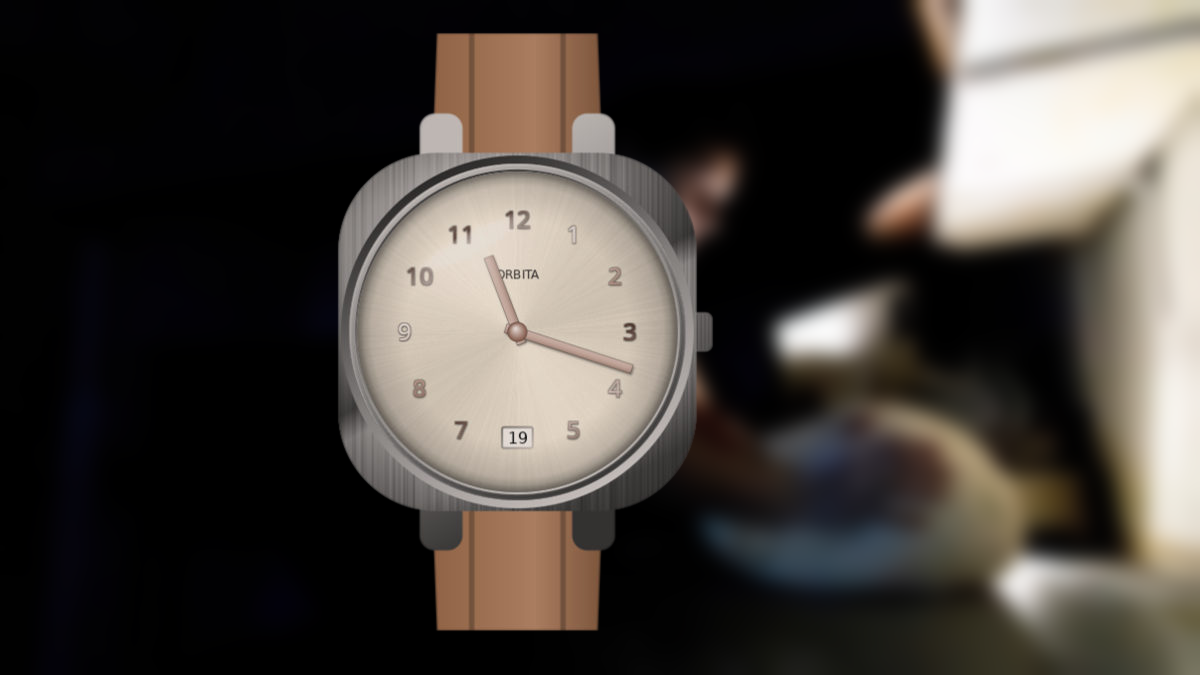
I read {"hour": 11, "minute": 18}
